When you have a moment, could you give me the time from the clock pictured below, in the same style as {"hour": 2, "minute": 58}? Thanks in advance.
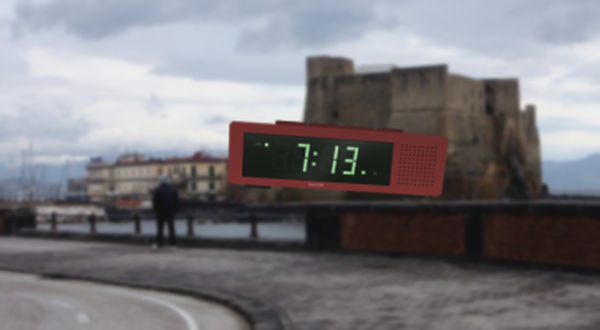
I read {"hour": 7, "minute": 13}
